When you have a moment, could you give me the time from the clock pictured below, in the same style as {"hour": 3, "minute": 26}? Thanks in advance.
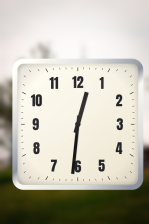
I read {"hour": 12, "minute": 31}
